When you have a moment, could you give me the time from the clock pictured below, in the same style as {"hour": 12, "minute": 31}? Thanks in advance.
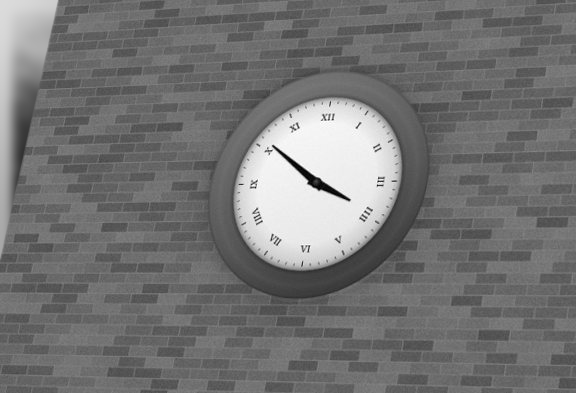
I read {"hour": 3, "minute": 51}
